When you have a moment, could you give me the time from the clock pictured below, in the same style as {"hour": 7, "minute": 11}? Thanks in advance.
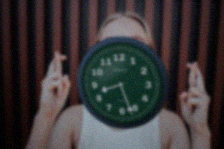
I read {"hour": 8, "minute": 27}
